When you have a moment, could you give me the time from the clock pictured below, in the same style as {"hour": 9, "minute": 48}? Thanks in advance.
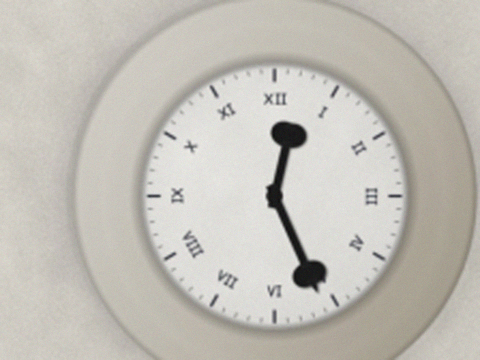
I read {"hour": 12, "minute": 26}
